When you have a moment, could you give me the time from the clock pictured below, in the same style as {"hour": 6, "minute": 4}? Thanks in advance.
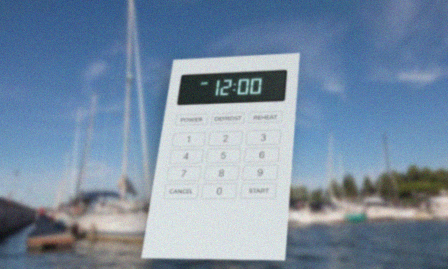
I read {"hour": 12, "minute": 0}
